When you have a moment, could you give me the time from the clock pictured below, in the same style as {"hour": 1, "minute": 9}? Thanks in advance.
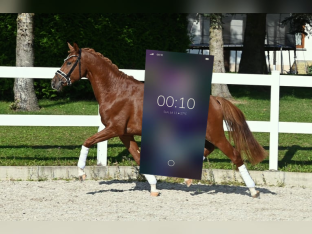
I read {"hour": 0, "minute": 10}
